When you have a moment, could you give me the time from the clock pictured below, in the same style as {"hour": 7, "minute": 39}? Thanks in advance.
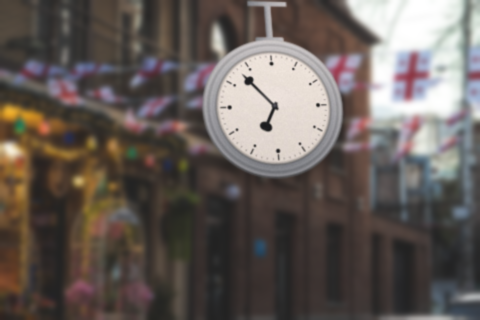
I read {"hour": 6, "minute": 53}
